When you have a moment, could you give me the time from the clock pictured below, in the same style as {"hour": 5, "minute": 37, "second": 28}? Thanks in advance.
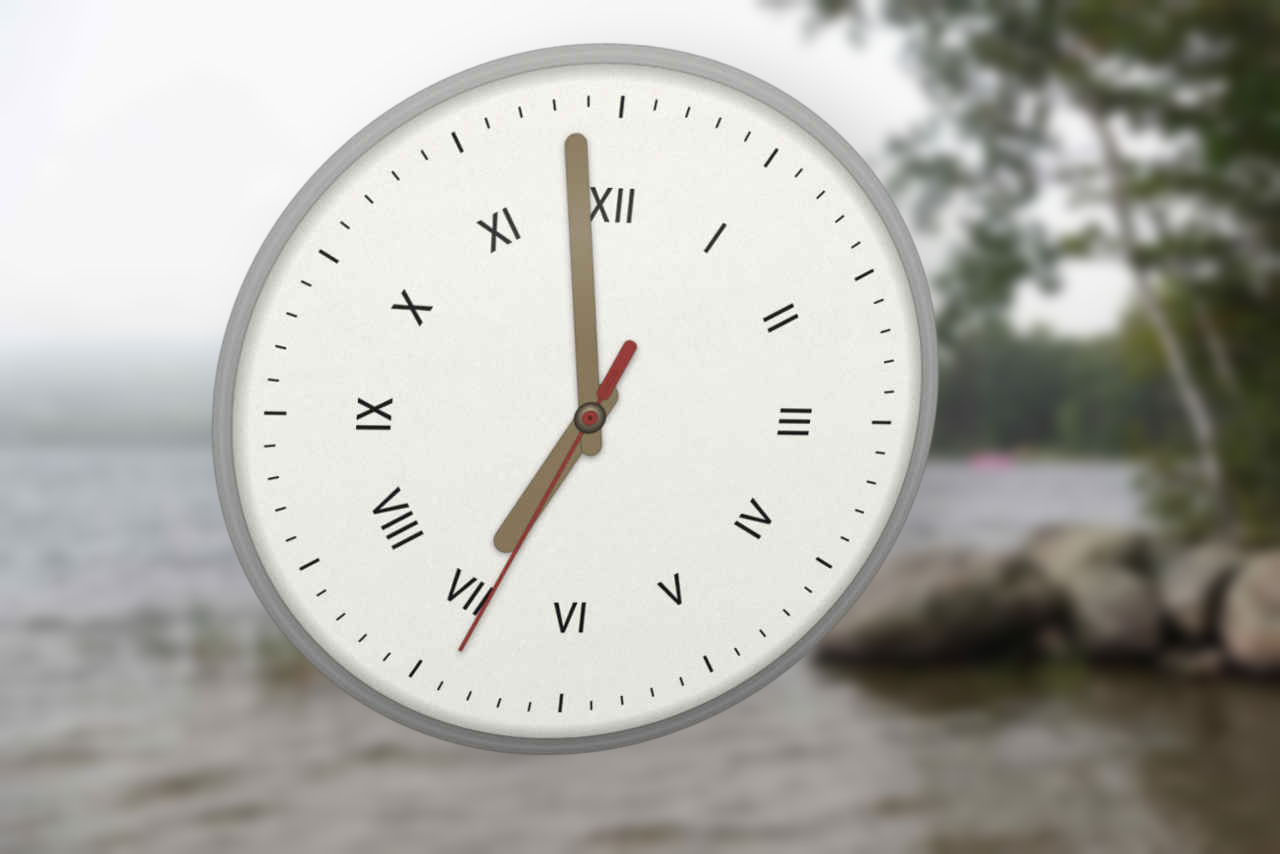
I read {"hour": 6, "minute": 58, "second": 34}
